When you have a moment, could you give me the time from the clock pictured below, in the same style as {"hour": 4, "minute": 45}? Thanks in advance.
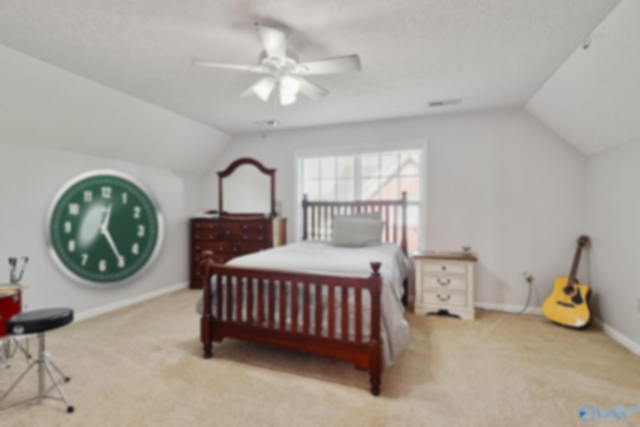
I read {"hour": 12, "minute": 25}
